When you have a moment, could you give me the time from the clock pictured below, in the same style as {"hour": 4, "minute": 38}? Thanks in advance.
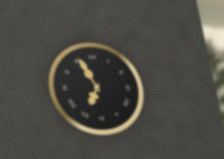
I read {"hour": 6, "minute": 56}
